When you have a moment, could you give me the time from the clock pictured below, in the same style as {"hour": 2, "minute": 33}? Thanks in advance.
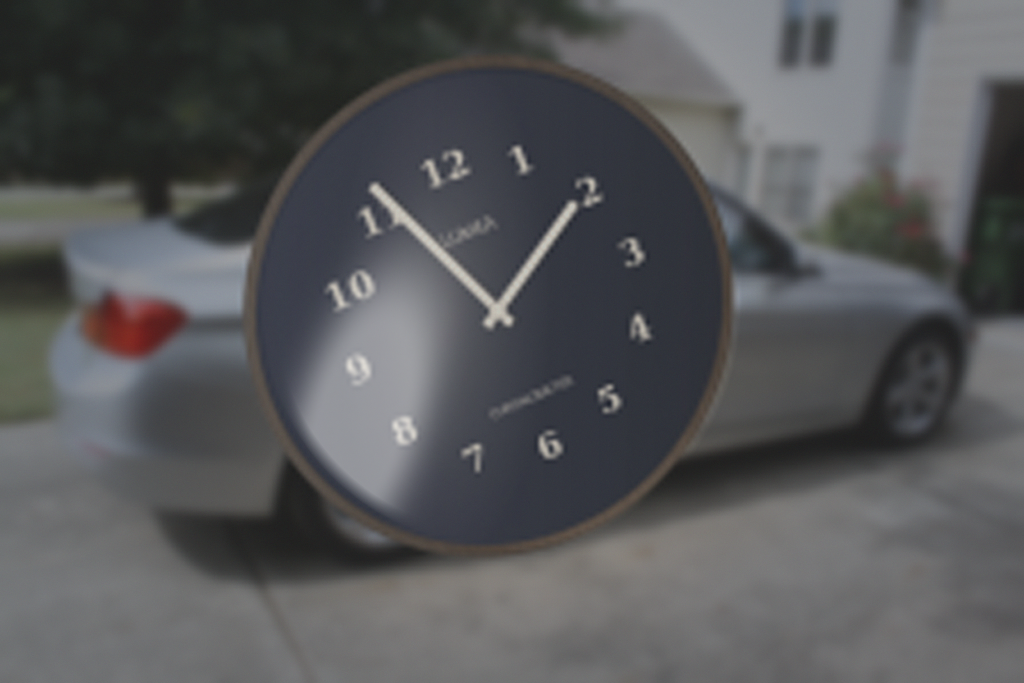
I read {"hour": 1, "minute": 56}
